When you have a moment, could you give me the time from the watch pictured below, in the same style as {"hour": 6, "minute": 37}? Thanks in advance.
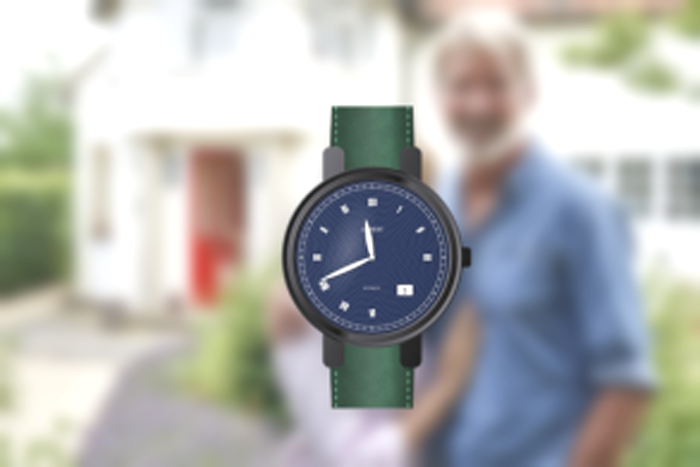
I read {"hour": 11, "minute": 41}
